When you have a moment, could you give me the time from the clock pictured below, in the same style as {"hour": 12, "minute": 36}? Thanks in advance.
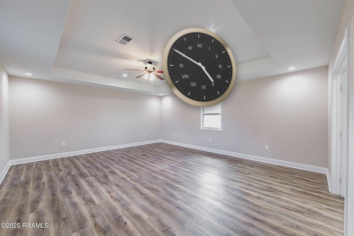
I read {"hour": 4, "minute": 50}
